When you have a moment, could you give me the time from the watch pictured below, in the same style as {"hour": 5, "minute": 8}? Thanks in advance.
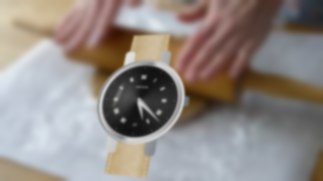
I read {"hour": 5, "minute": 22}
